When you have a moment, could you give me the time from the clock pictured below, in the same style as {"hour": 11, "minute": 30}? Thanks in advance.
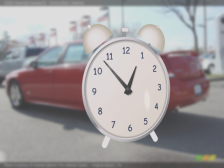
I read {"hour": 12, "minute": 53}
